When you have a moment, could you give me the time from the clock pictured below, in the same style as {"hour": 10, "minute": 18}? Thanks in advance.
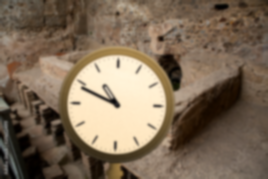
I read {"hour": 10, "minute": 49}
